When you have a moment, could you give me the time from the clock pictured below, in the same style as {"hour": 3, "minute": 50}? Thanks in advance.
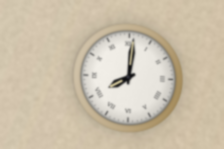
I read {"hour": 8, "minute": 1}
